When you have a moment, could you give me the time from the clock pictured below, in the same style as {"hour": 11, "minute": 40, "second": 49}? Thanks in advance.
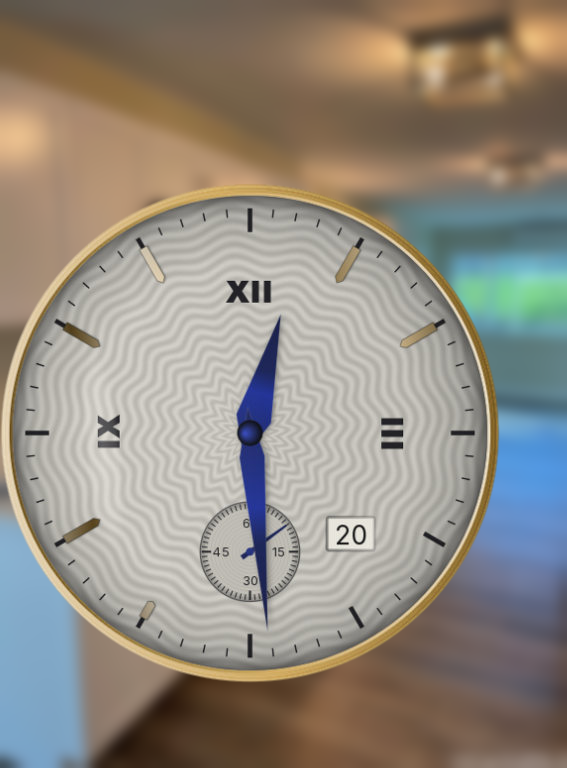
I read {"hour": 12, "minute": 29, "second": 9}
